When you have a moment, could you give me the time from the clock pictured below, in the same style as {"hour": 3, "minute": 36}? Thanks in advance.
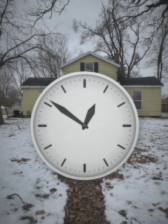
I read {"hour": 12, "minute": 51}
